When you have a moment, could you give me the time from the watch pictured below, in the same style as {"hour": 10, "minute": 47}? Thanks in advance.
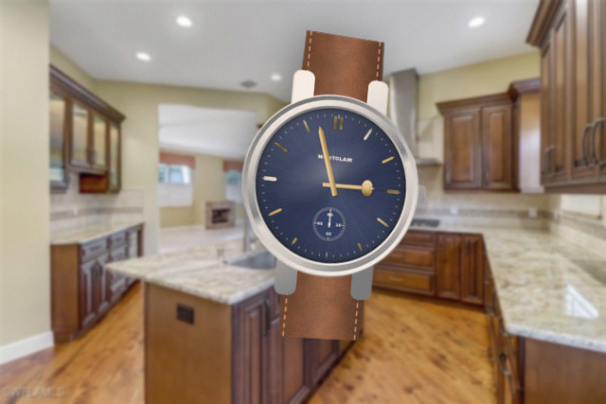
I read {"hour": 2, "minute": 57}
